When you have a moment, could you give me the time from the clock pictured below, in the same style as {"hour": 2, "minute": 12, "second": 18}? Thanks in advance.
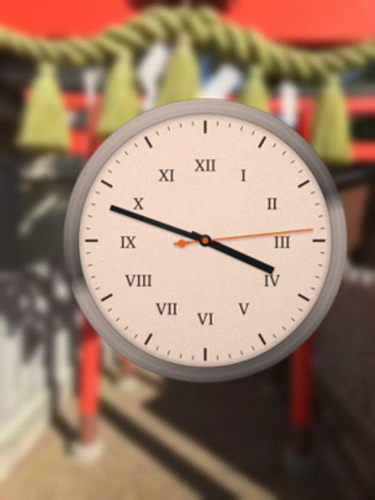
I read {"hour": 3, "minute": 48, "second": 14}
